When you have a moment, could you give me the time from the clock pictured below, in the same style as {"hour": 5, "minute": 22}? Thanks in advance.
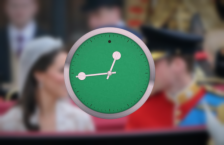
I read {"hour": 12, "minute": 44}
